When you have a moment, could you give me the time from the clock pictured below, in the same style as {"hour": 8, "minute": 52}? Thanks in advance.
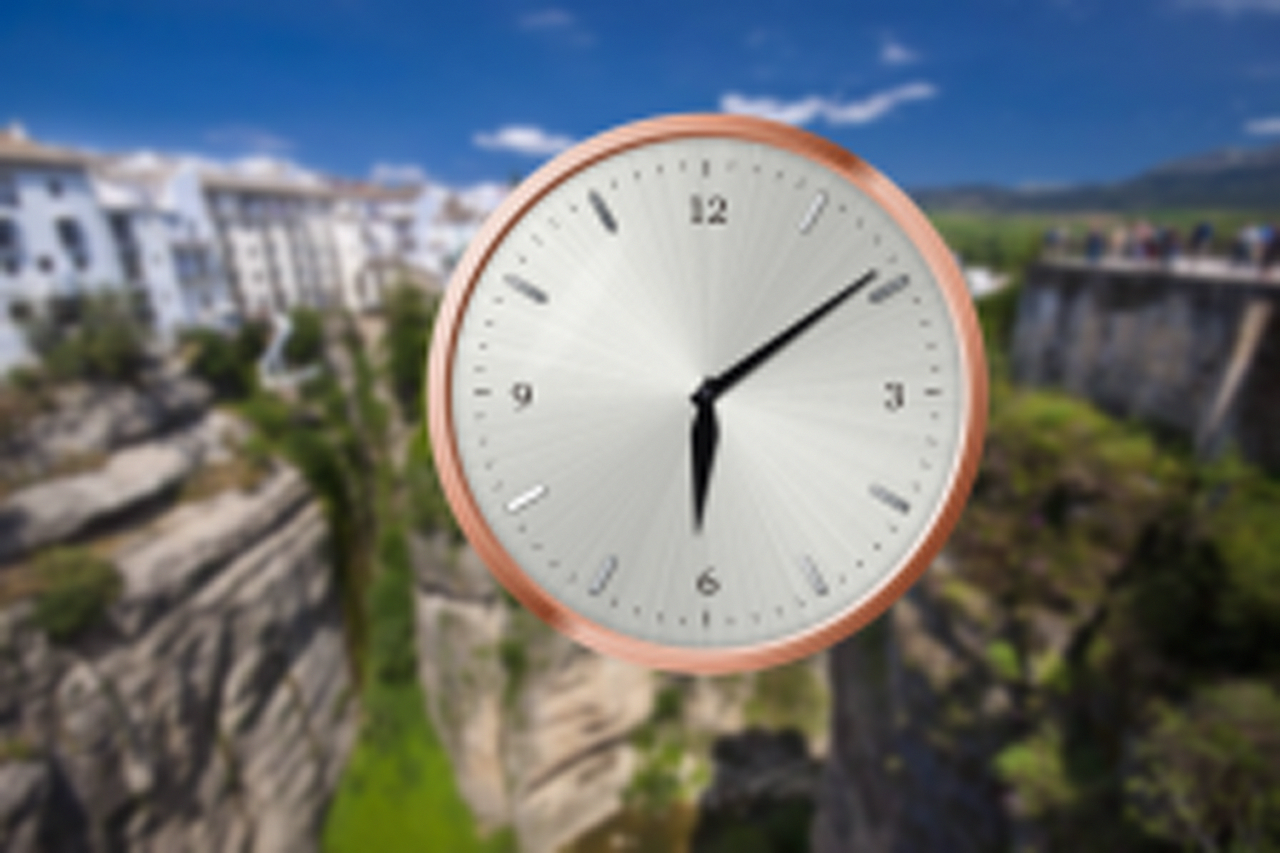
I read {"hour": 6, "minute": 9}
